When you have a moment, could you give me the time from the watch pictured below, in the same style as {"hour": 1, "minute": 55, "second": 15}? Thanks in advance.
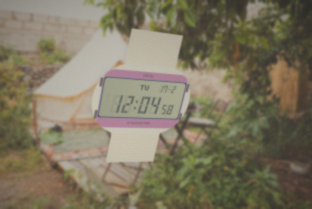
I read {"hour": 12, "minute": 4, "second": 58}
